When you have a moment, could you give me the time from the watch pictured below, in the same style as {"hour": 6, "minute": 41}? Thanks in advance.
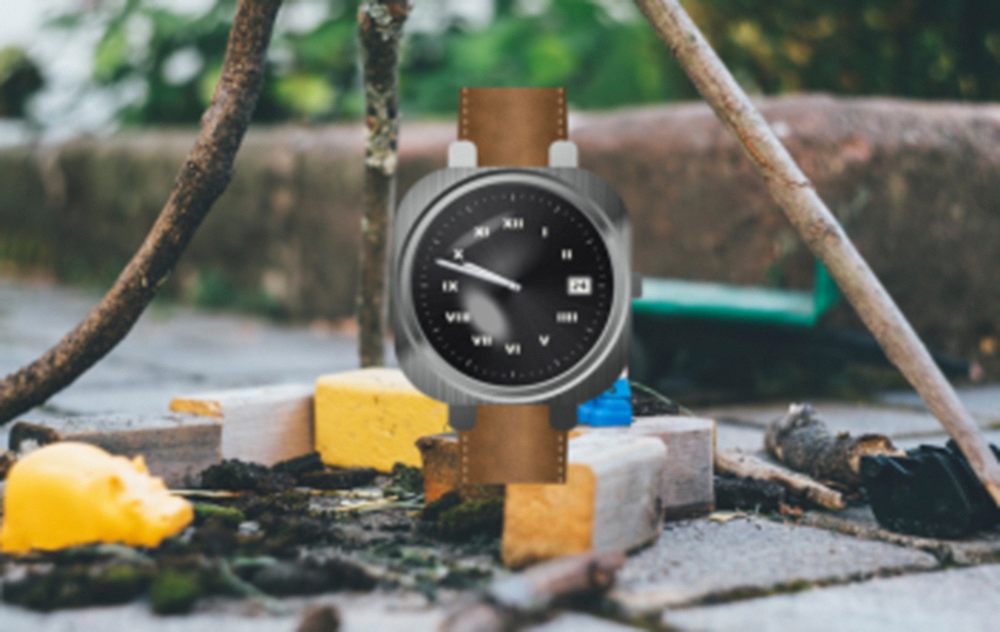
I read {"hour": 9, "minute": 48}
